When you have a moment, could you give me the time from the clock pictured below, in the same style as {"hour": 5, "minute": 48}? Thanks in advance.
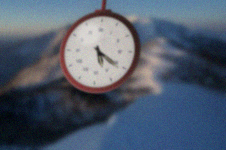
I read {"hour": 5, "minute": 21}
